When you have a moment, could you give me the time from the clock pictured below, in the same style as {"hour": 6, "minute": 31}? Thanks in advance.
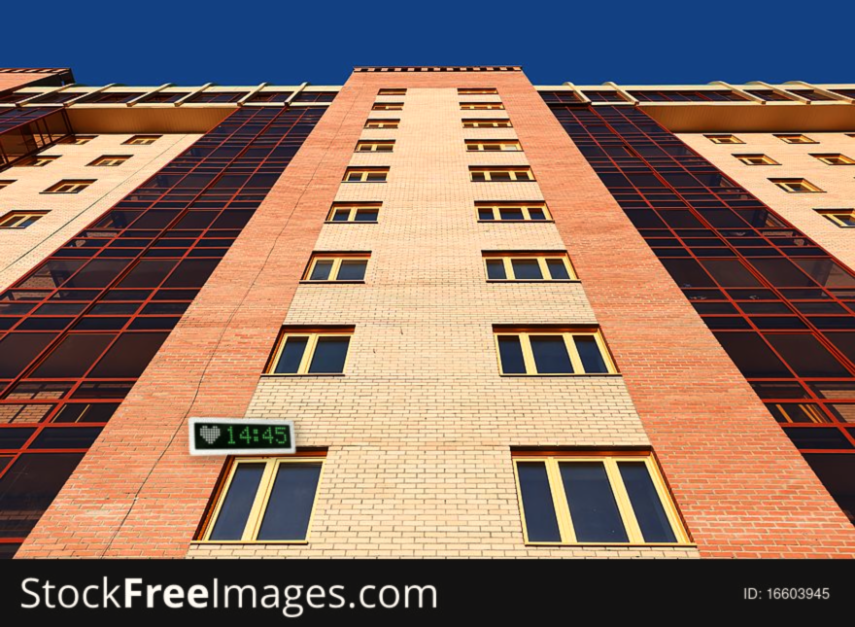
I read {"hour": 14, "minute": 45}
